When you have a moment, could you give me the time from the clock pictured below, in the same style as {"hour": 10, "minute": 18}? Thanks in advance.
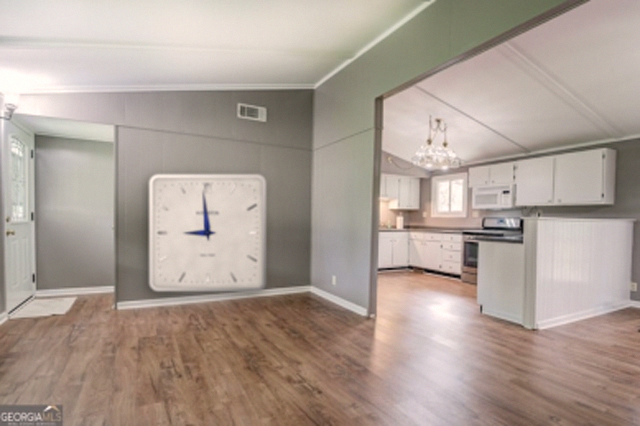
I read {"hour": 8, "minute": 59}
